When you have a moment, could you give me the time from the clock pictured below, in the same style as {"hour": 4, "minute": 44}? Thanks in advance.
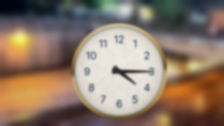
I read {"hour": 4, "minute": 15}
